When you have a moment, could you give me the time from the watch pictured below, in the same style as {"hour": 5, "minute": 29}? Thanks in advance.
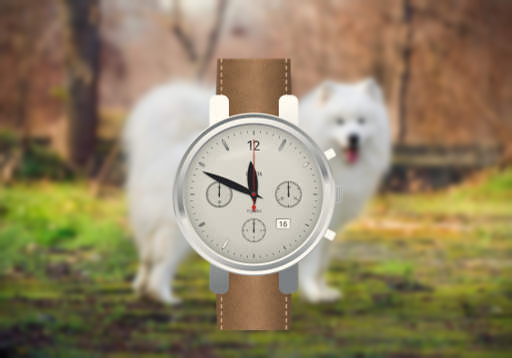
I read {"hour": 11, "minute": 49}
